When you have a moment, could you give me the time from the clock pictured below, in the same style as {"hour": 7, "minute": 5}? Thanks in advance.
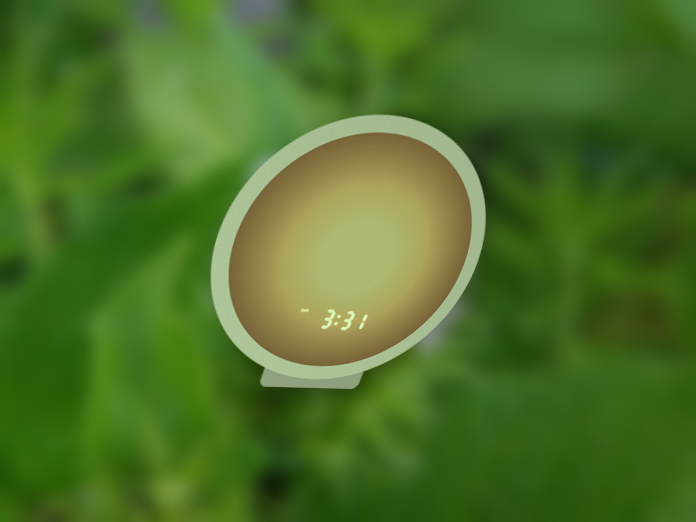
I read {"hour": 3, "minute": 31}
